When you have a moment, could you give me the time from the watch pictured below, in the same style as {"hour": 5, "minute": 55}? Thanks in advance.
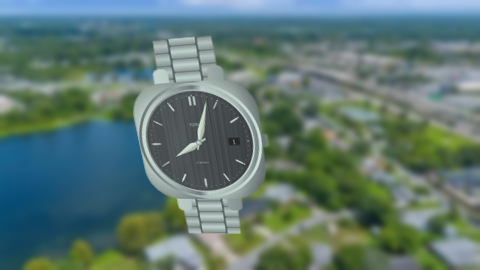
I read {"hour": 8, "minute": 3}
